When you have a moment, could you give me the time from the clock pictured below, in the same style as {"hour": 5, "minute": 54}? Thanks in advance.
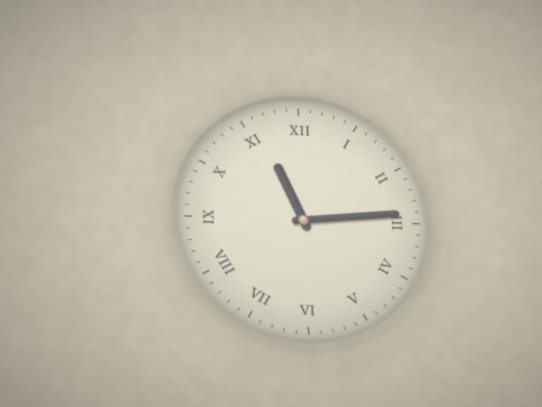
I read {"hour": 11, "minute": 14}
